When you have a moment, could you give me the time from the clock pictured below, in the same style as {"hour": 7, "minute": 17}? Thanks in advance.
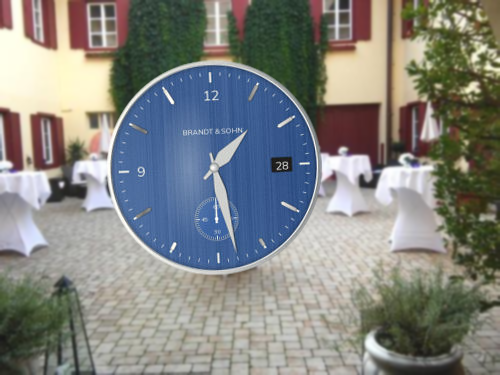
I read {"hour": 1, "minute": 28}
